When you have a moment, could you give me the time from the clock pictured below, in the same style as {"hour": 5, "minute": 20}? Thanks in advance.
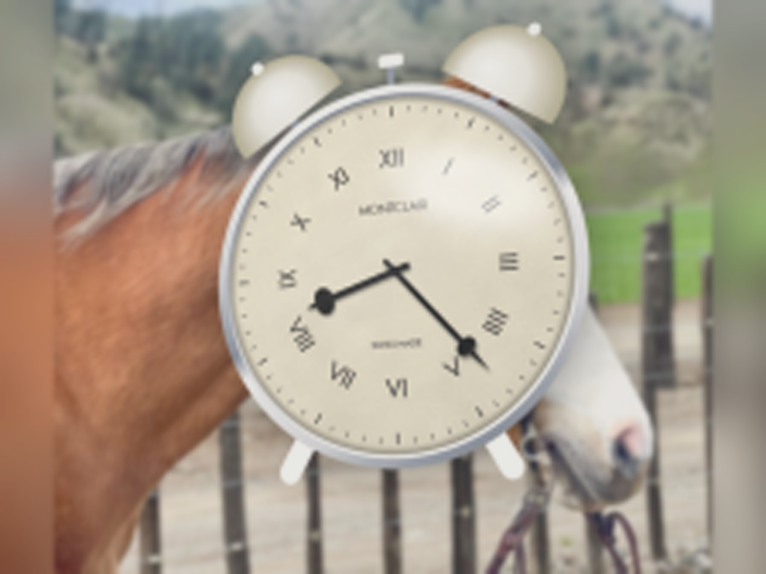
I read {"hour": 8, "minute": 23}
